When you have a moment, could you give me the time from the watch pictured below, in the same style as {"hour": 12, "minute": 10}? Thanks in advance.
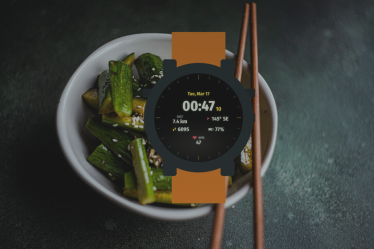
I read {"hour": 0, "minute": 47}
